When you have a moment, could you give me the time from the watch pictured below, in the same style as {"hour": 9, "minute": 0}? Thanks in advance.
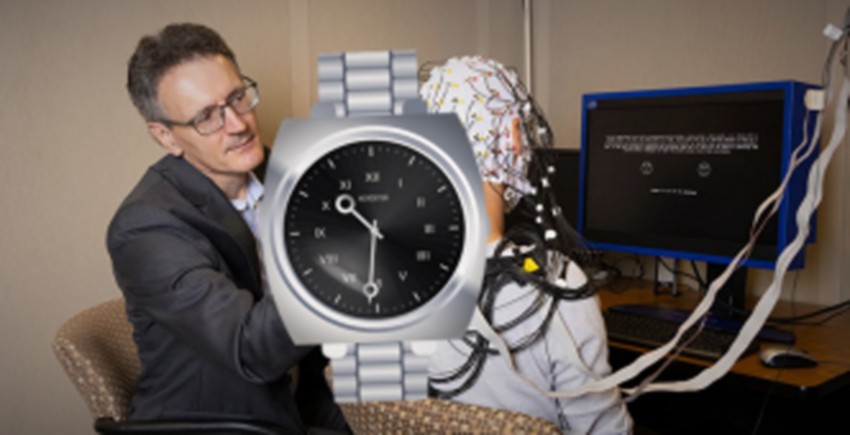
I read {"hour": 10, "minute": 31}
